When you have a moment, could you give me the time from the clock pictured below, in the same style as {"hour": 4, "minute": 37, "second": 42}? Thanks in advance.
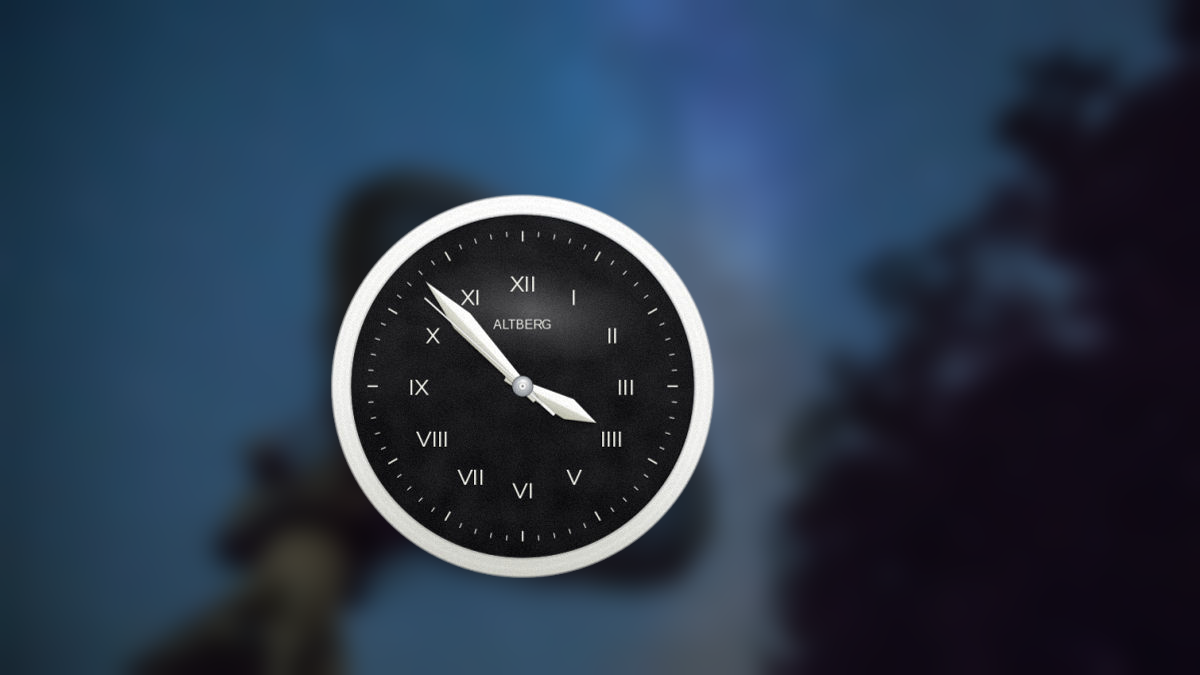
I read {"hour": 3, "minute": 52, "second": 52}
